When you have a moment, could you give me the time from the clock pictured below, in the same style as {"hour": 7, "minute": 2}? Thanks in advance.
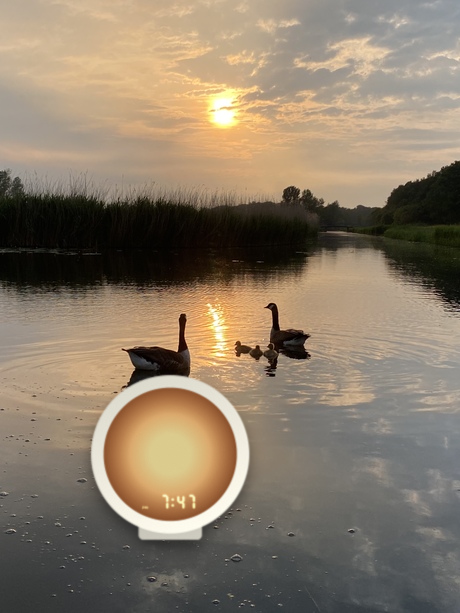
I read {"hour": 7, "minute": 47}
